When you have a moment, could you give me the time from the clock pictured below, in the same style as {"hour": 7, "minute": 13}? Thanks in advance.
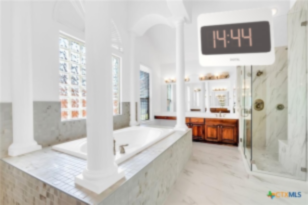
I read {"hour": 14, "minute": 44}
